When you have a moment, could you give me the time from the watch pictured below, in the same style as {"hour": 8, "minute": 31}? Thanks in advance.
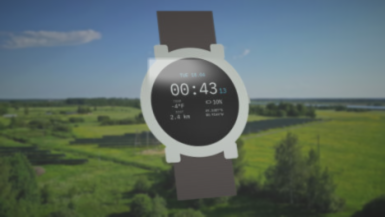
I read {"hour": 0, "minute": 43}
